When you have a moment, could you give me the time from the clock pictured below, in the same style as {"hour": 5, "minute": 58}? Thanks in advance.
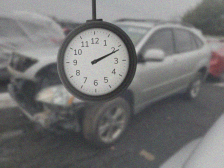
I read {"hour": 2, "minute": 11}
